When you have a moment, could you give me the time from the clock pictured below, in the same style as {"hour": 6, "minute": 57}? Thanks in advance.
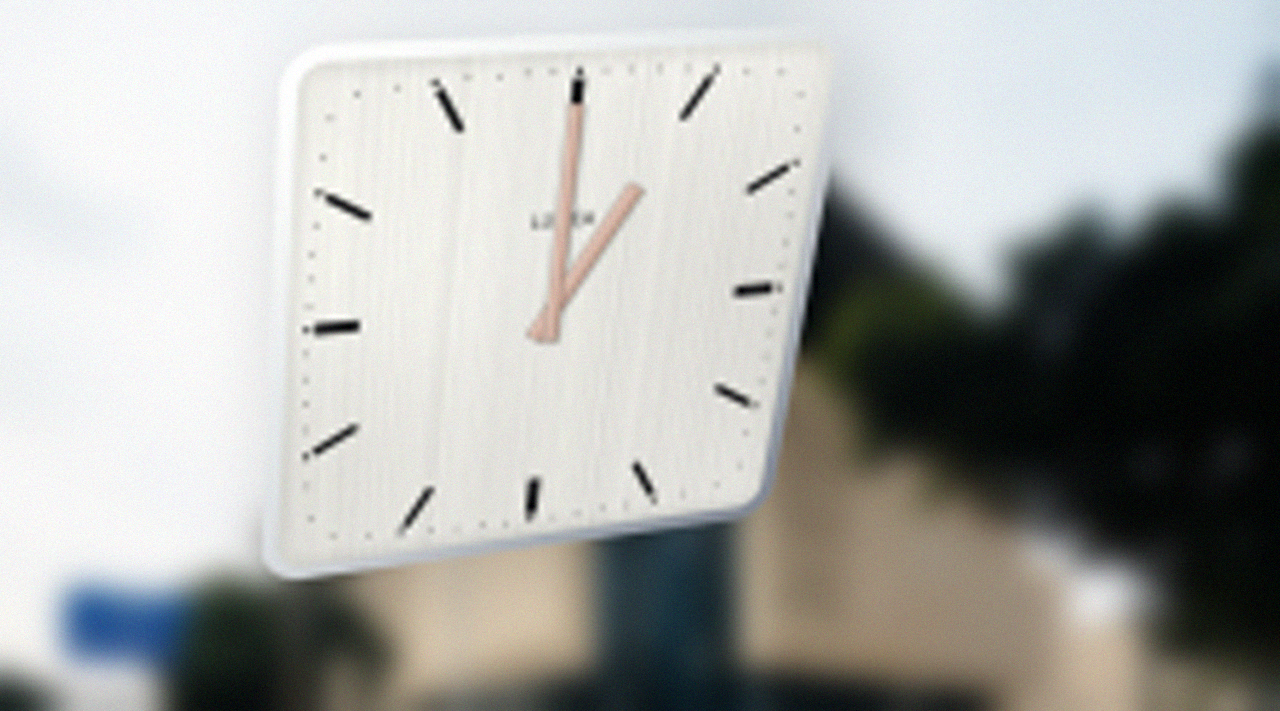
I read {"hour": 1, "minute": 0}
